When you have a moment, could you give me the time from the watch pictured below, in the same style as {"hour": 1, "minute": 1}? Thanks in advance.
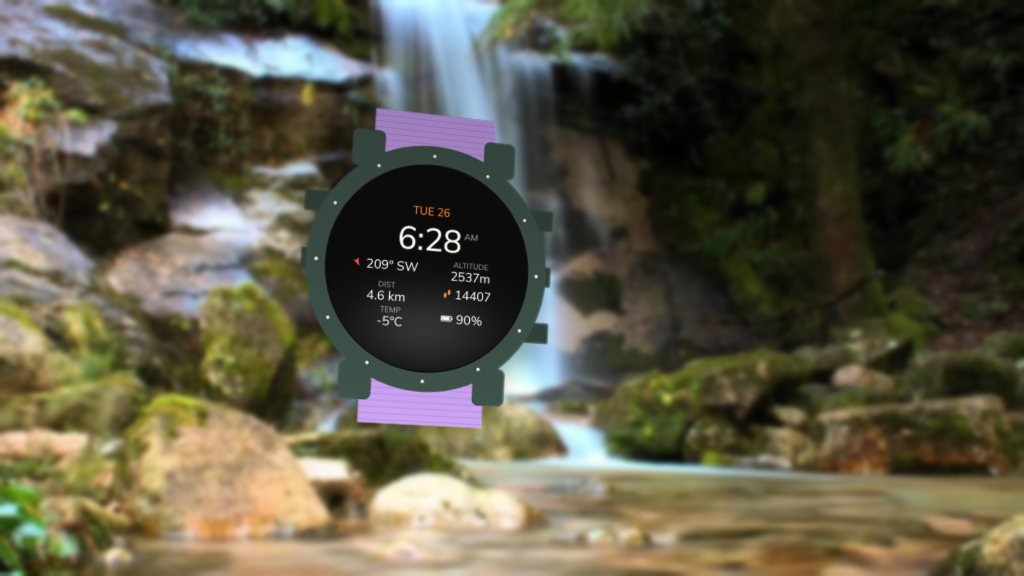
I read {"hour": 6, "minute": 28}
